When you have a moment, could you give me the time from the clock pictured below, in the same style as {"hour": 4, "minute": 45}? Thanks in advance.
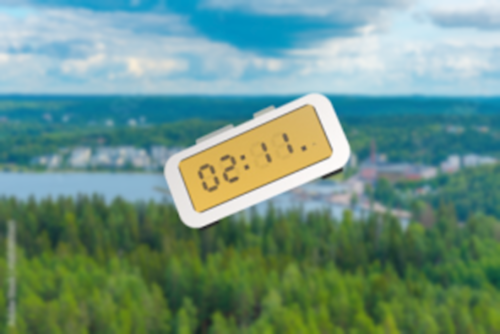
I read {"hour": 2, "minute": 11}
